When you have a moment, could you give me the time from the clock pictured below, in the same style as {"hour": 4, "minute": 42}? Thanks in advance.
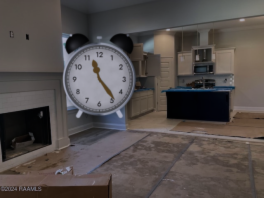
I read {"hour": 11, "minute": 24}
